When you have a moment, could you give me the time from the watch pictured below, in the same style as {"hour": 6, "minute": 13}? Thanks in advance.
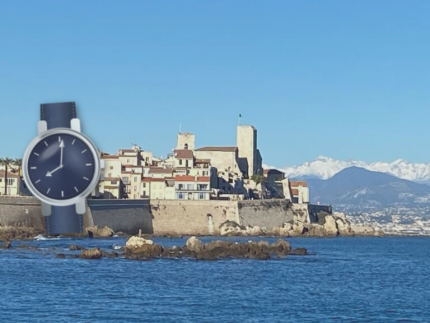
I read {"hour": 8, "minute": 1}
